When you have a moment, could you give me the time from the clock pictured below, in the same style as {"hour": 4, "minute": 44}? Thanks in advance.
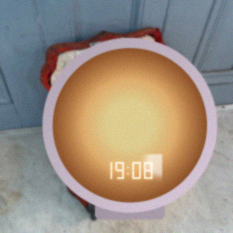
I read {"hour": 19, "minute": 8}
